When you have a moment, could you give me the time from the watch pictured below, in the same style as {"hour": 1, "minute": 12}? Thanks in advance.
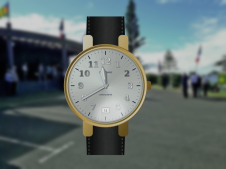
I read {"hour": 11, "minute": 40}
